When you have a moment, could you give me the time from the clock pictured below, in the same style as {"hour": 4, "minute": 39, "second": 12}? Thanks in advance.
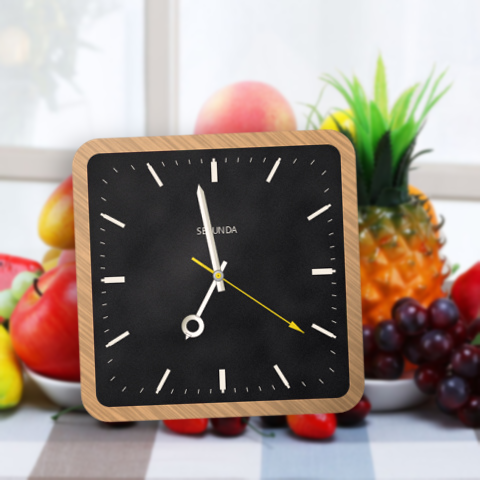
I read {"hour": 6, "minute": 58, "second": 21}
